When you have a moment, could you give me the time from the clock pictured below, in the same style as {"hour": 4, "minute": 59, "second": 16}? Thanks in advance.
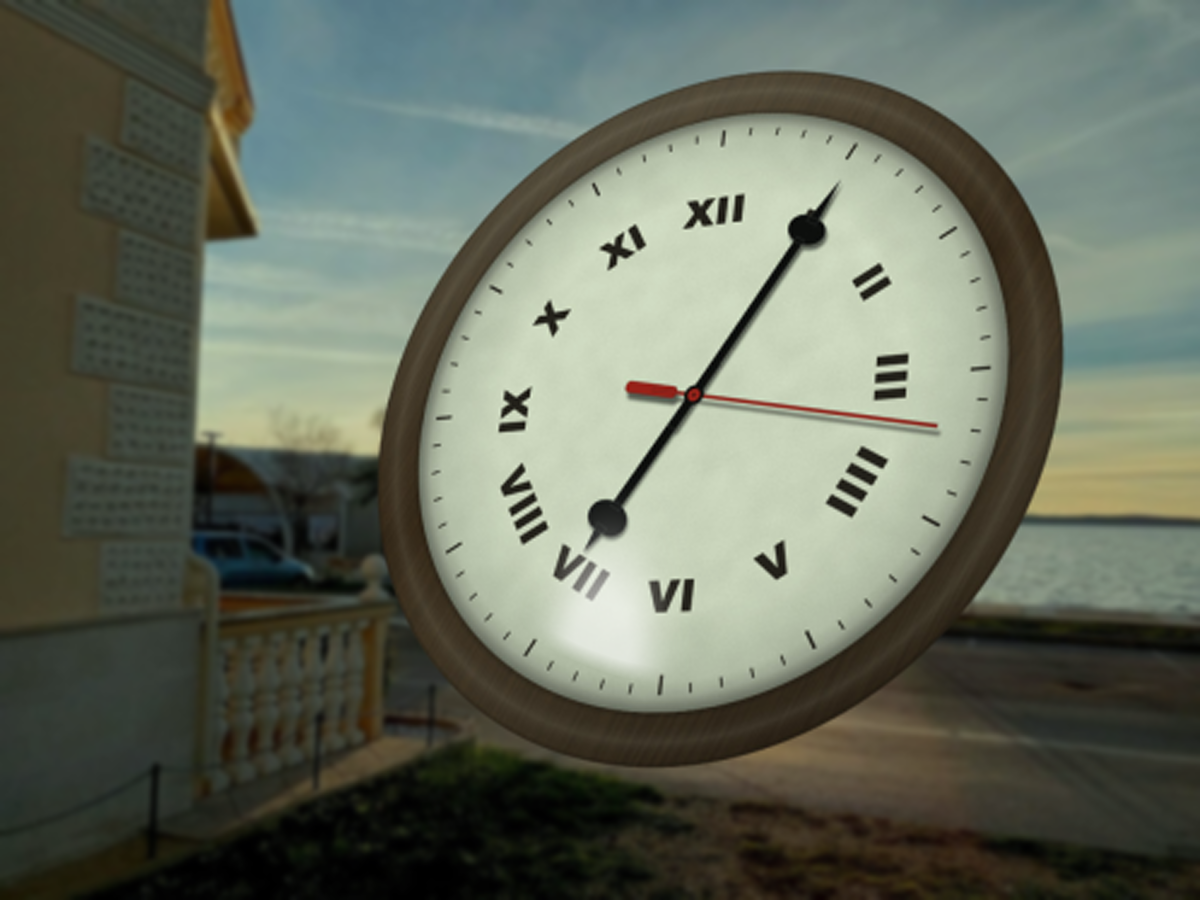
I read {"hour": 7, "minute": 5, "second": 17}
